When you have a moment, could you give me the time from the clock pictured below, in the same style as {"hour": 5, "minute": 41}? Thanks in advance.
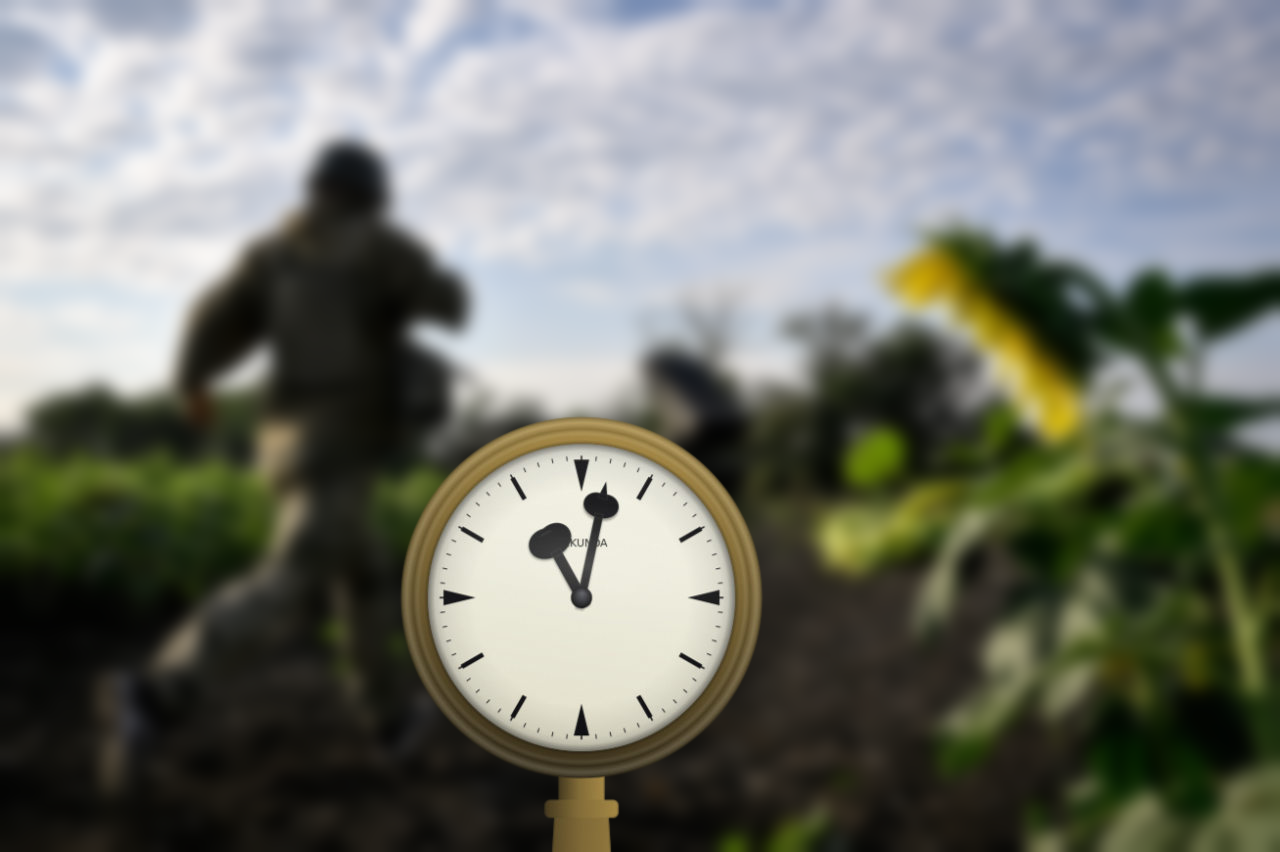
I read {"hour": 11, "minute": 2}
